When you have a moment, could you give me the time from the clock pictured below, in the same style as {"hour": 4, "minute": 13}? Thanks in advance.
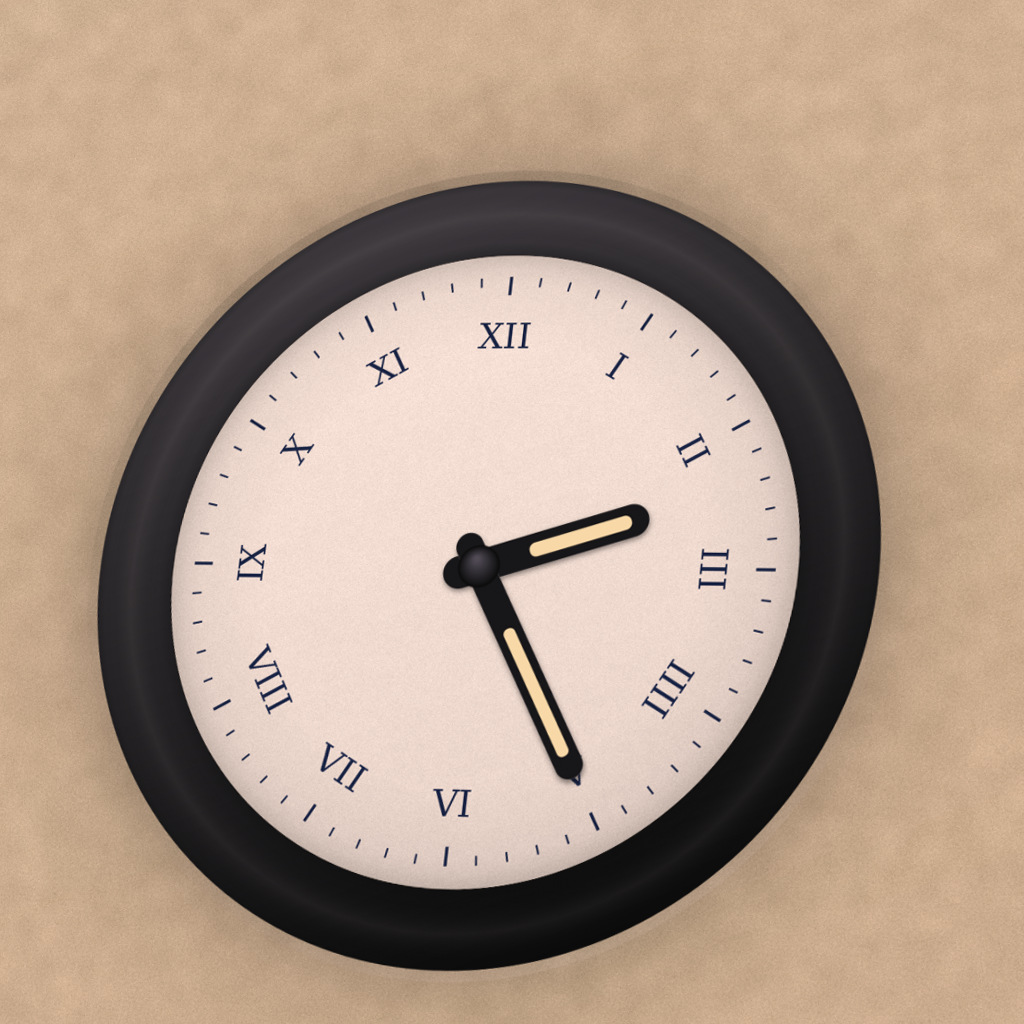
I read {"hour": 2, "minute": 25}
